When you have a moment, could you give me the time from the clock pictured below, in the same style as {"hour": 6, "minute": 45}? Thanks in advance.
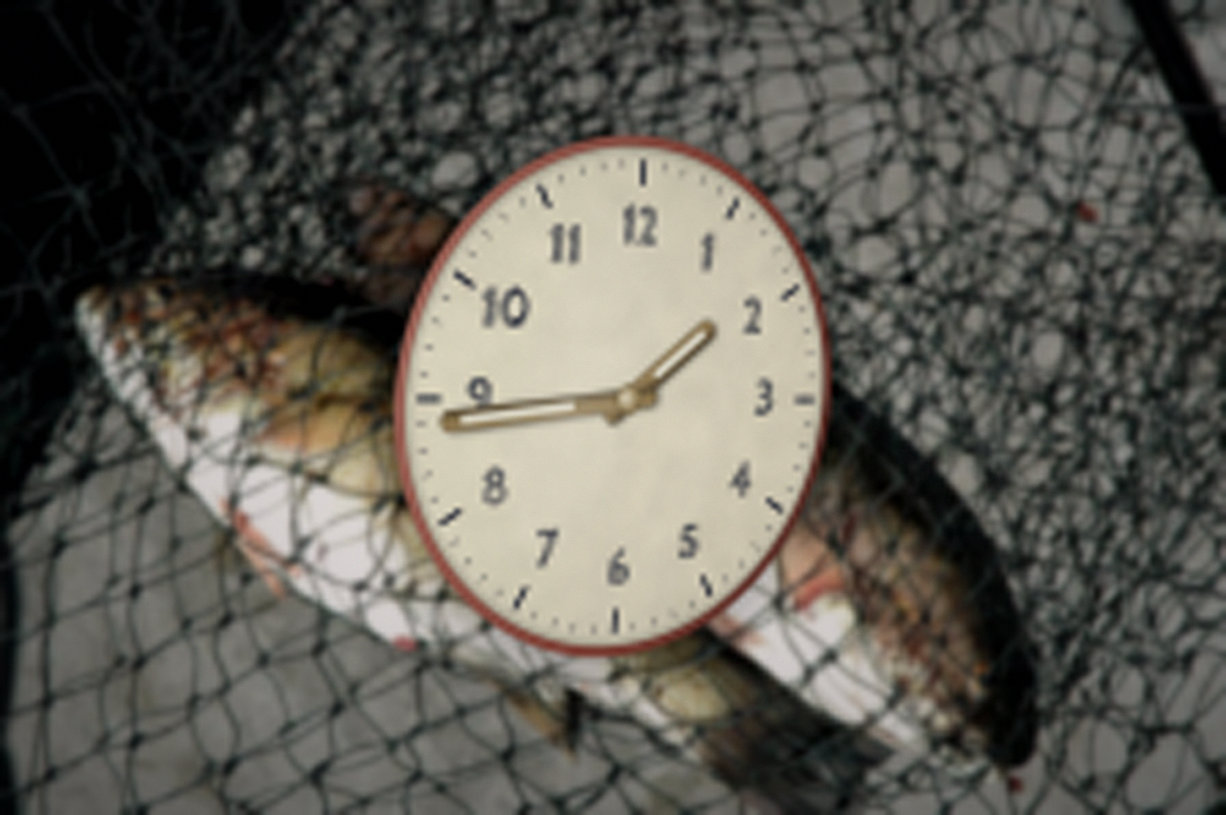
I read {"hour": 1, "minute": 44}
